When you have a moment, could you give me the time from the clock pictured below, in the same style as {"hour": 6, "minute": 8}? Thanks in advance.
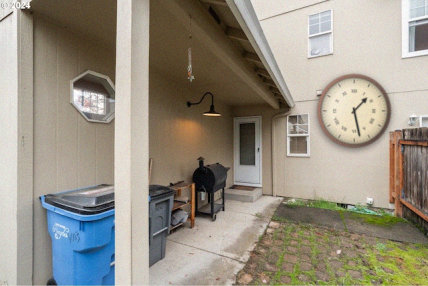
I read {"hour": 1, "minute": 28}
